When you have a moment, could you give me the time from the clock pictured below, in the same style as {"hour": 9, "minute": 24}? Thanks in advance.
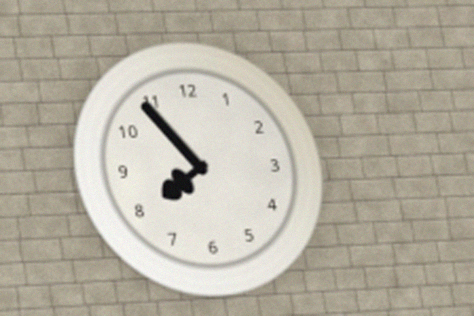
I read {"hour": 7, "minute": 54}
